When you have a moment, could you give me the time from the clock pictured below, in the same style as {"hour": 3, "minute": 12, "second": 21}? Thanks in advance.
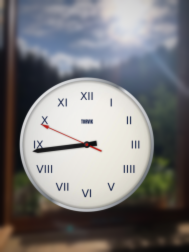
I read {"hour": 8, "minute": 43, "second": 49}
